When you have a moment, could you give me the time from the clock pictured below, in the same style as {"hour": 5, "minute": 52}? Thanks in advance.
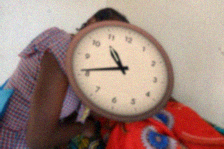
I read {"hour": 10, "minute": 41}
